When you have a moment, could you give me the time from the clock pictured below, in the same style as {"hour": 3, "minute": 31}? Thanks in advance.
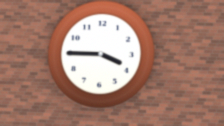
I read {"hour": 3, "minute": 45}
